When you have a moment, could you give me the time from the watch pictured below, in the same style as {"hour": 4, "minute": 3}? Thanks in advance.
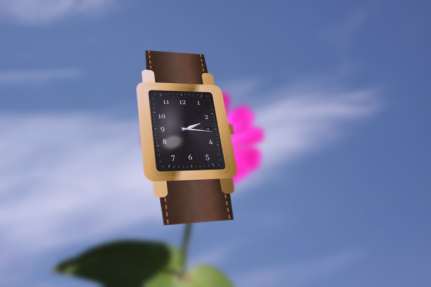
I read {"hour": 2, "minute": 16}
